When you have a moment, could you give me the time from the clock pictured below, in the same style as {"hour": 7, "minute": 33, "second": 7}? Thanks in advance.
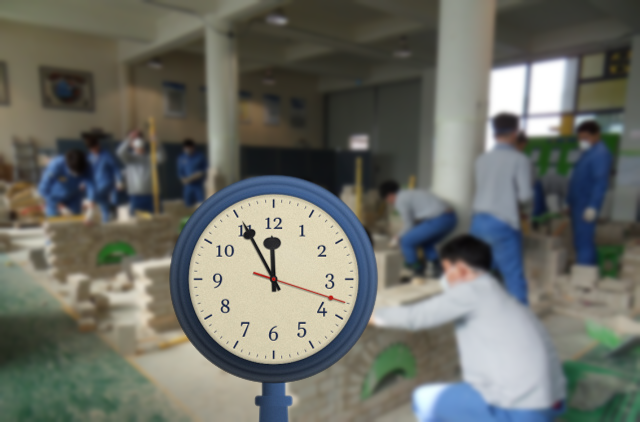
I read {"hour": 11, "minute": 55, "second": 18}
